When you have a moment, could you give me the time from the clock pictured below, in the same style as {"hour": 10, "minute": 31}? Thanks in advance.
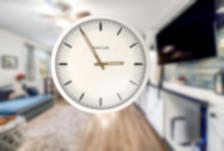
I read {"hour": 2, "minute": 55}
